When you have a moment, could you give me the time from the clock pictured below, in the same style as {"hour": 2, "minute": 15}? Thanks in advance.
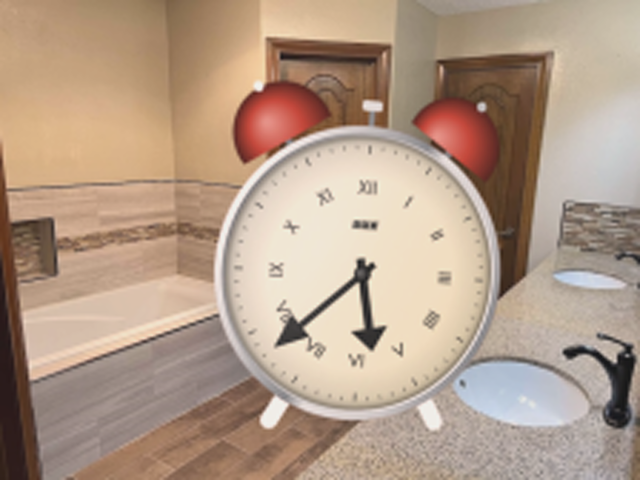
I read {"hour": 5, "minute": 38}
